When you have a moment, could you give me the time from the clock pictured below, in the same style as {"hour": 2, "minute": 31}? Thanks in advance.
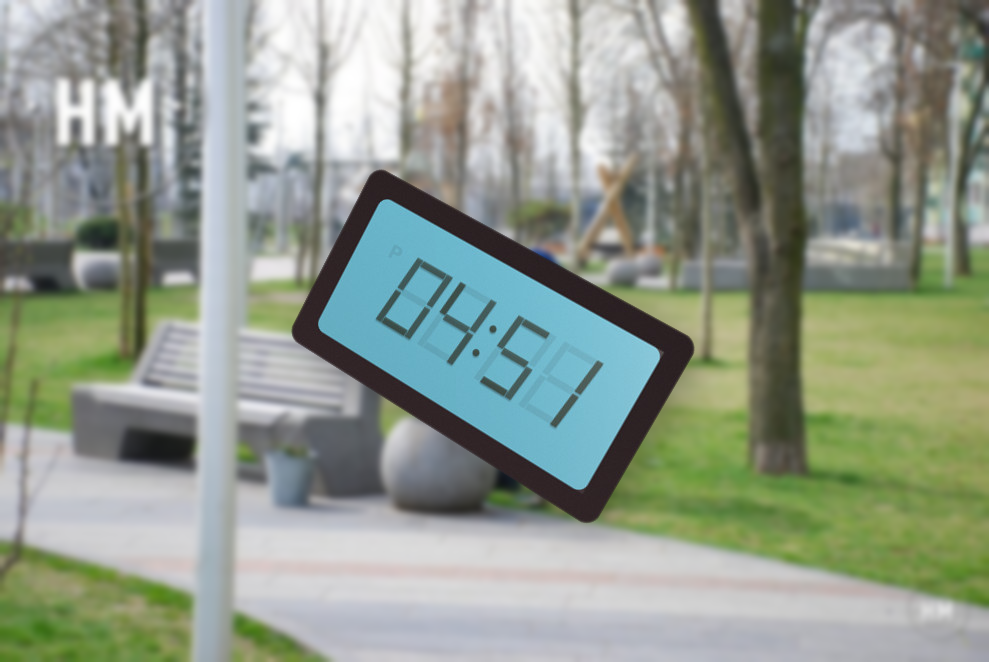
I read {"hour": 4, "minute": 51}
